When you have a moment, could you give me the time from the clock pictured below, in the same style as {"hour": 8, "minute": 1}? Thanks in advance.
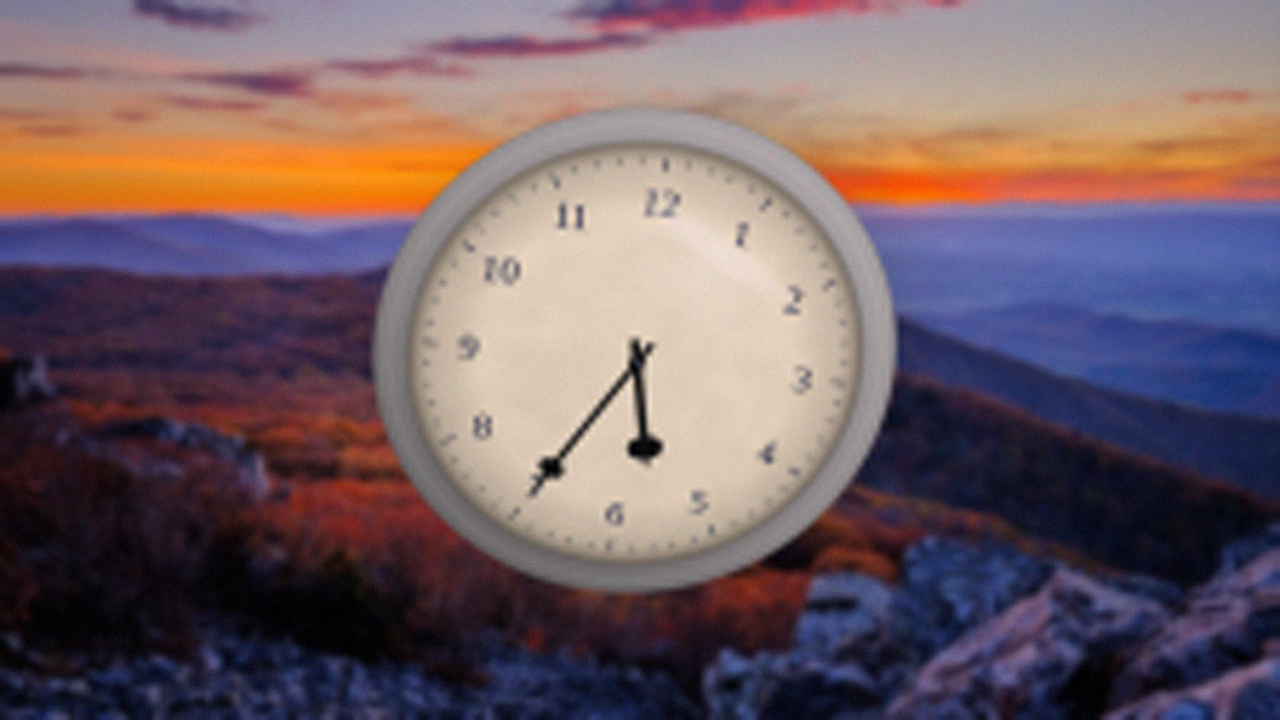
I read {"hour": 5, "minute": 35}
